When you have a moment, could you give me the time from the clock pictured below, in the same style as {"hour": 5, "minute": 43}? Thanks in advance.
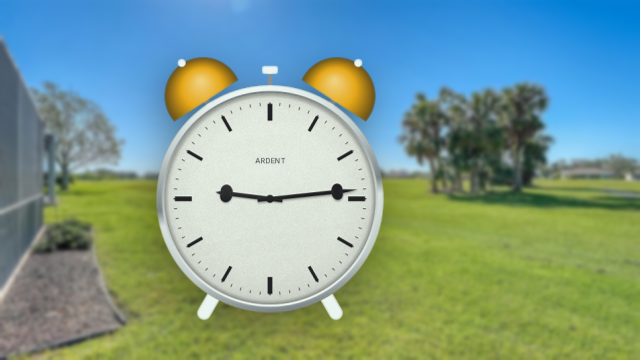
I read {"hour": 9, "minute": 14}
